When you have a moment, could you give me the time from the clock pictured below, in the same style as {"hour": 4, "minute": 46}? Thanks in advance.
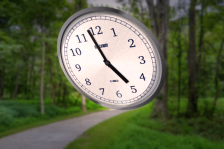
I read {"hour": 4, "minute": 58}
